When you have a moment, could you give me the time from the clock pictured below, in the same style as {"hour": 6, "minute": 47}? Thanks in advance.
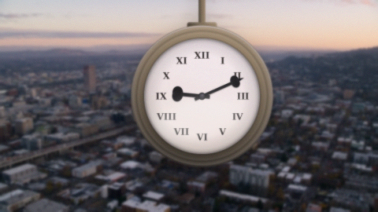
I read {"hour": 9, "minute": 11}
